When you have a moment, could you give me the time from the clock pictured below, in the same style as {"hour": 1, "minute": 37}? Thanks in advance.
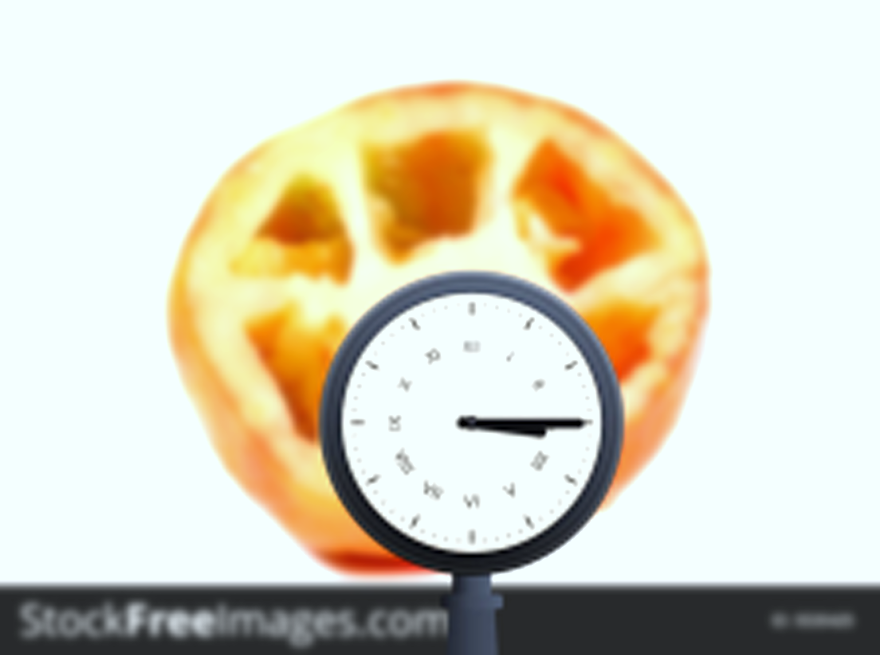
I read {"hour": 3, "minute": 15}
